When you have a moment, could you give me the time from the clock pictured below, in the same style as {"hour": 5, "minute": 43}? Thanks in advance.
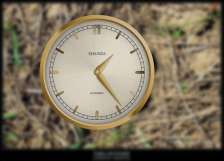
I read {"hour": 1, "minute": 24}
